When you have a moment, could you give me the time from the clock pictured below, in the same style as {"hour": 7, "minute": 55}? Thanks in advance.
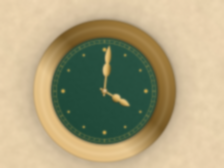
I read {"hour": 4, "minute": 1}
